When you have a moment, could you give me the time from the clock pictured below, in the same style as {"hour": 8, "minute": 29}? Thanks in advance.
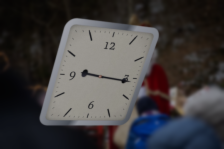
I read {"hour": 9, "minute": 16}
